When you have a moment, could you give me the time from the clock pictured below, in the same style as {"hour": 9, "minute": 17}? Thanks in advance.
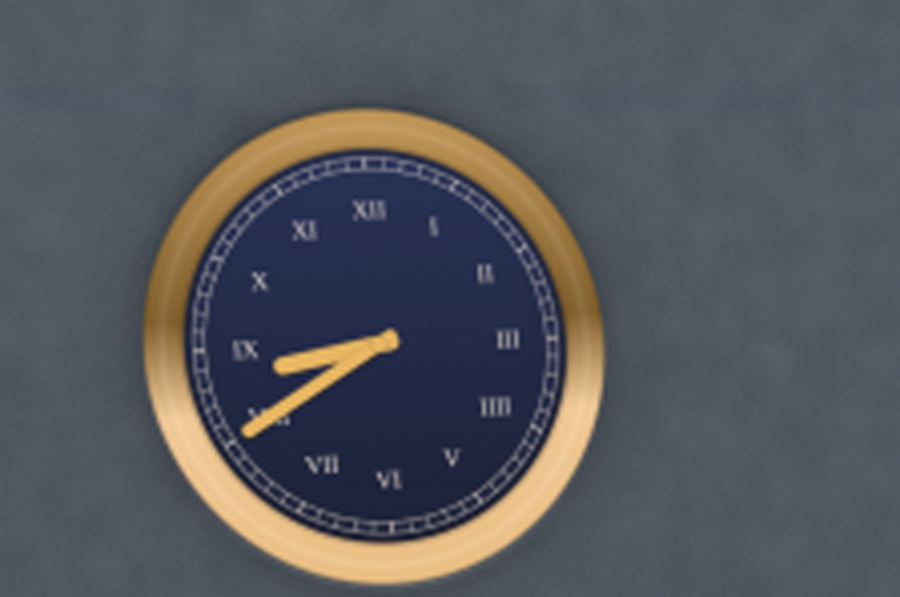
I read {"hour": 8, "minute": 40}
